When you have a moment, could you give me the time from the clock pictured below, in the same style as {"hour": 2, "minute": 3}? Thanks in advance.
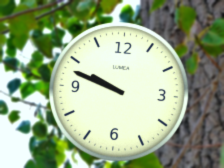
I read {"hour": 9, "minute": 48}
